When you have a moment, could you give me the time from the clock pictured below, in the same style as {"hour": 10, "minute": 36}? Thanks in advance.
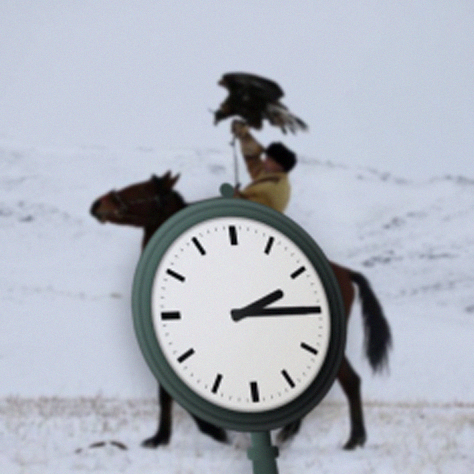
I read {"hour": 2, "minute": 15}
